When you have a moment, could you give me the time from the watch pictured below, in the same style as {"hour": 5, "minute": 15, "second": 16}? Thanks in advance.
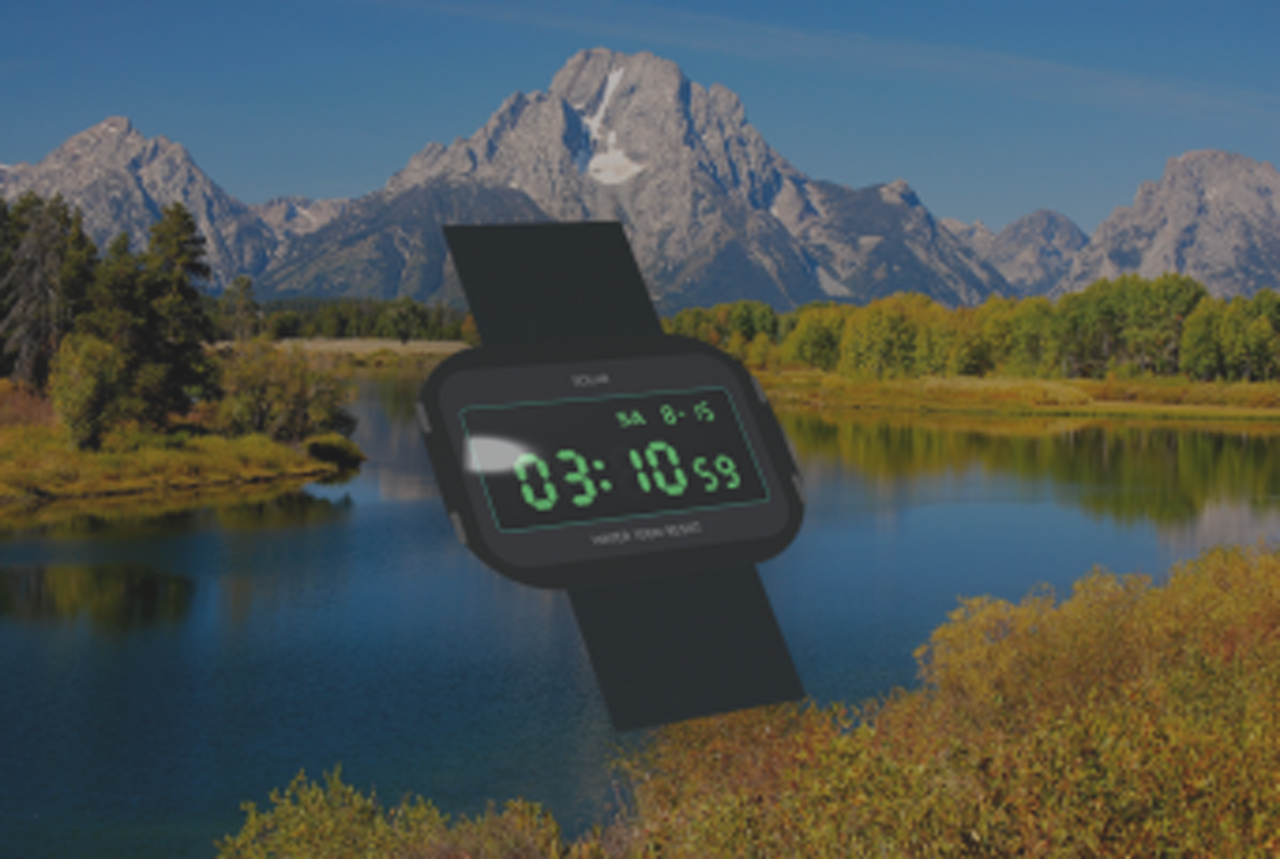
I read {"hour": 3, "minute": 10, "second": 59}
